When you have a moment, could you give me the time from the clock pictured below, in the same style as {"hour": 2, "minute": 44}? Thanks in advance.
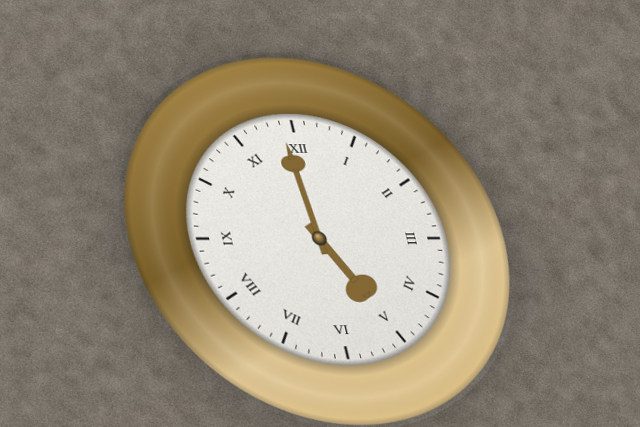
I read {"hour": 4, "minute": 59}
